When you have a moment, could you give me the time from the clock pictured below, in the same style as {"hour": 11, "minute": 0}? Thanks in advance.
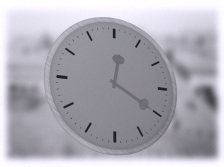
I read {"hour": 12, "minute": 20}
